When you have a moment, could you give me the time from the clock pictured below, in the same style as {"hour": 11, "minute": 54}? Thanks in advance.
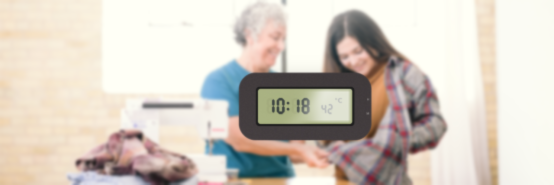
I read {"hour": 10, "minute": 18}
